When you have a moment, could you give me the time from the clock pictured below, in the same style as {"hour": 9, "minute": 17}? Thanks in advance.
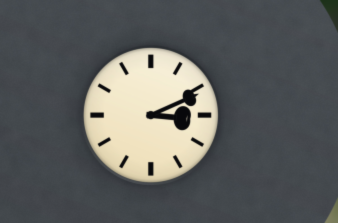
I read {"hour": 3, "minute": 11}
